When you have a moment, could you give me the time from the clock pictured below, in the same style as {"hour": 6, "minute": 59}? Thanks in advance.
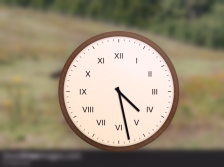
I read {"hour": 4, "minute": 28}
